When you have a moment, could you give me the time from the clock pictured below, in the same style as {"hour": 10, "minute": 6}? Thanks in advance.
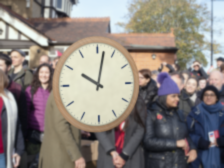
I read {"hour": 10, "minute": 2}
